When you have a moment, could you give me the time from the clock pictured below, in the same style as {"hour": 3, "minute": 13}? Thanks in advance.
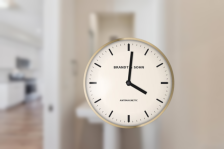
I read {"hour": 4, "minute": 1}
